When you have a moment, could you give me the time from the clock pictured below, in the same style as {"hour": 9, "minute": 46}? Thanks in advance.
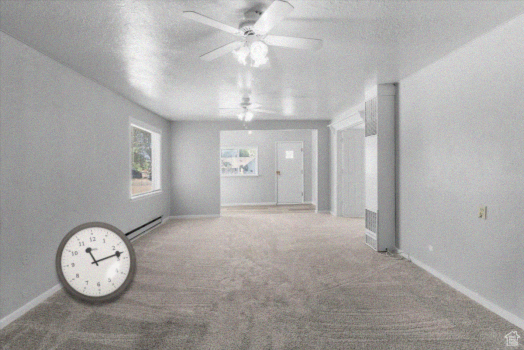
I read {"hour": 11, "minute": 13}
